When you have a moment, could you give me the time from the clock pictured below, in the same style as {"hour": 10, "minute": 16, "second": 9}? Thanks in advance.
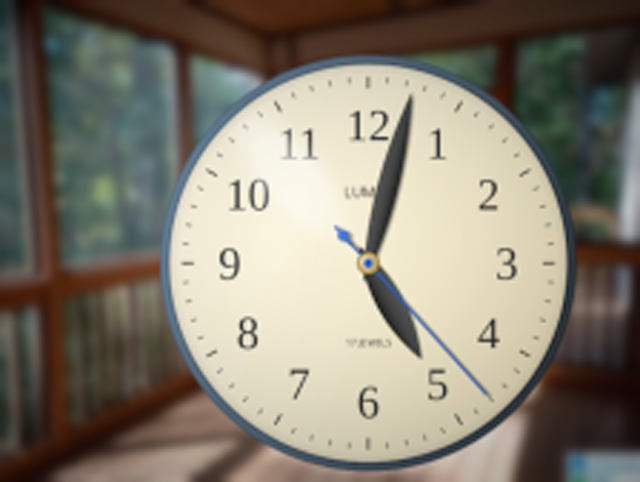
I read {"hour": 5, "minute": 2, "second": 23}
